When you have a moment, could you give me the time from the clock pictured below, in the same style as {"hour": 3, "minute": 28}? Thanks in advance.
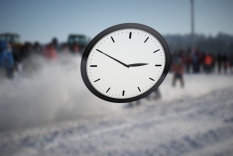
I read {"hour": 2, "minute": 50}
